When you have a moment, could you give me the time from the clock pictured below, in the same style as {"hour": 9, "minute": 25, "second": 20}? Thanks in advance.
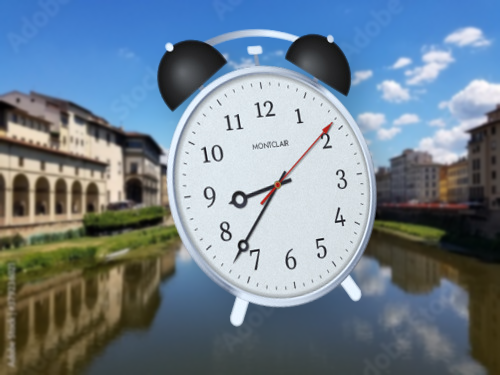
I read {"hour": 8, "minute": 37, "second": 9}
